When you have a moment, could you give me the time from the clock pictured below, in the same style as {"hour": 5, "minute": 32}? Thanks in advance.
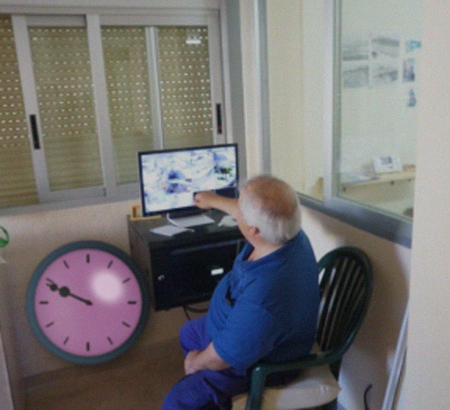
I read {"hour": 9, "minute": 49}
